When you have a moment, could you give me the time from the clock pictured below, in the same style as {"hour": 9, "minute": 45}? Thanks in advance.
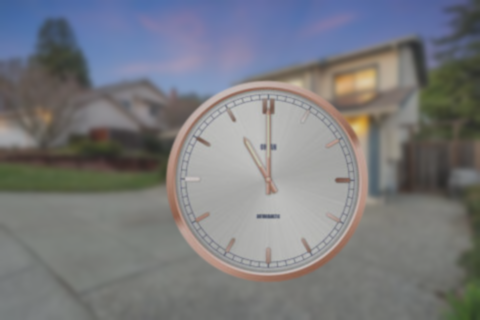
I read {"hour": 11, "minute": 0}
